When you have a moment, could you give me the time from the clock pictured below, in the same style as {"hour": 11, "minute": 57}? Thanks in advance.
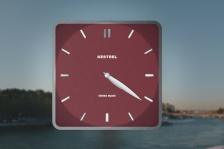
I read {"hour": 4, "minute": 21}
